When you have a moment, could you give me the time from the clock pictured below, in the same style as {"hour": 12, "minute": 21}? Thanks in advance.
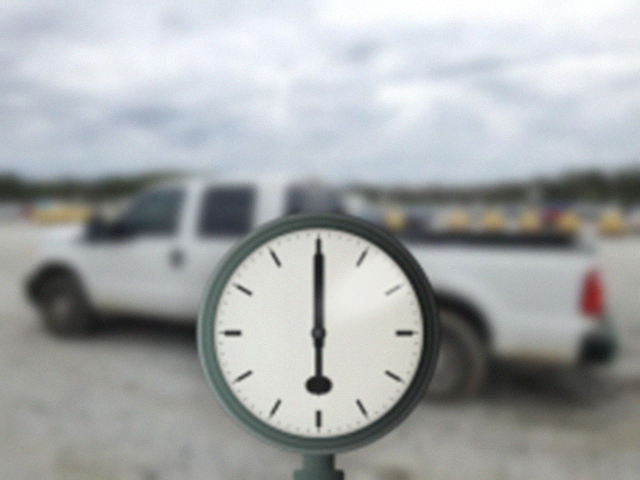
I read {"hour": 6, "minute": 0}
